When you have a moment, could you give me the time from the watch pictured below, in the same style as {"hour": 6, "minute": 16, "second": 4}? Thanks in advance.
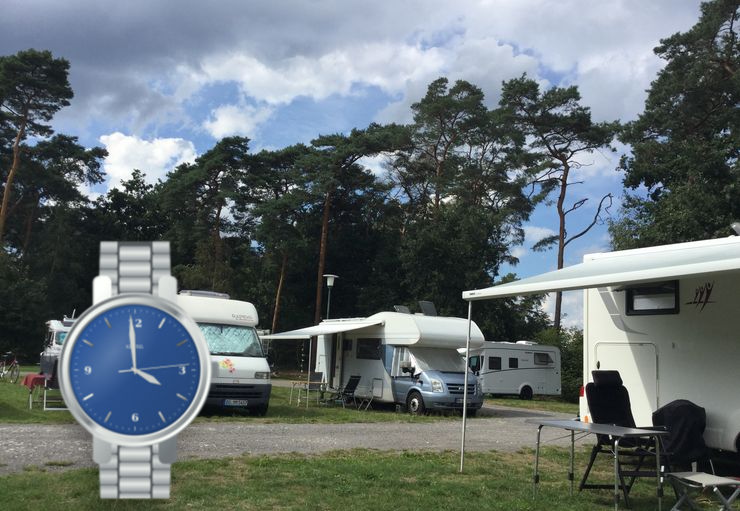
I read {"hour": 3, "minute": 59, "second": 14}
